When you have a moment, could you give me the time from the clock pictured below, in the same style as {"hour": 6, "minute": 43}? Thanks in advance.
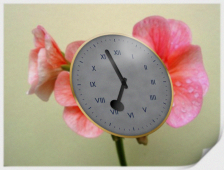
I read {"hour": 6, "minute": 57}
